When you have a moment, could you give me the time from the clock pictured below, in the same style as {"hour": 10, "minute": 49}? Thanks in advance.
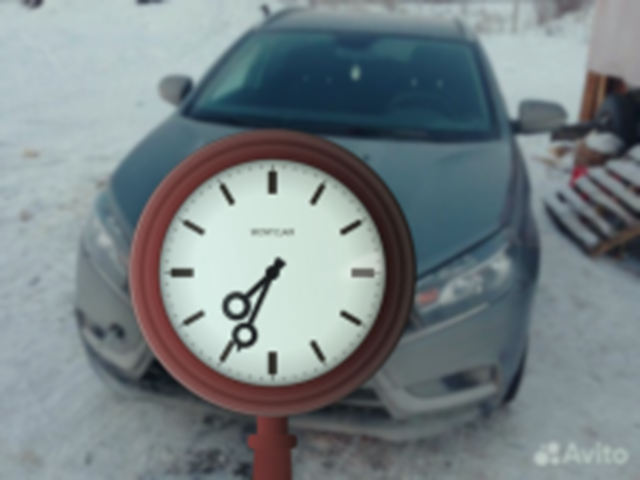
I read {"hour": 7, "minute": 34}
